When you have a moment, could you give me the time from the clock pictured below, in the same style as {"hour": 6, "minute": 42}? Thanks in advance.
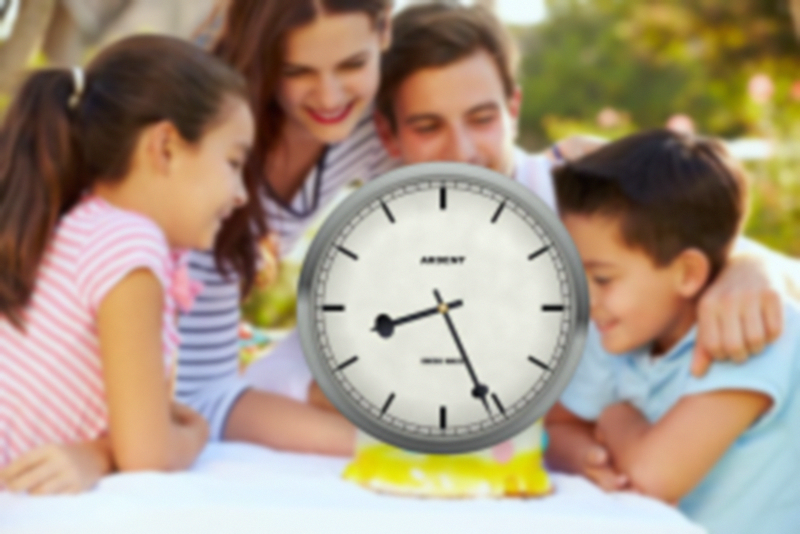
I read {"hour": 8, "minute": 26}
